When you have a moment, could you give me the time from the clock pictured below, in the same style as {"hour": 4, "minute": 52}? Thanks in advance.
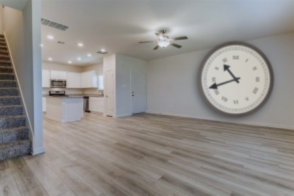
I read {"hour": 10, "minute": 42}
